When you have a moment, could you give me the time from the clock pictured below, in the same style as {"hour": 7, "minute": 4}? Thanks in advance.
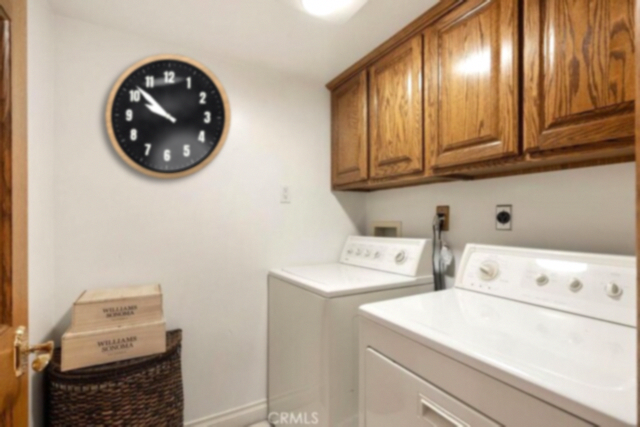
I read {"hour": 9, "minute": 52}
